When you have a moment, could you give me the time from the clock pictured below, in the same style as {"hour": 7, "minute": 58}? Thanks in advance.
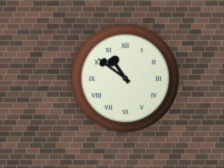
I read {"hour": 10, "minute": 51}
